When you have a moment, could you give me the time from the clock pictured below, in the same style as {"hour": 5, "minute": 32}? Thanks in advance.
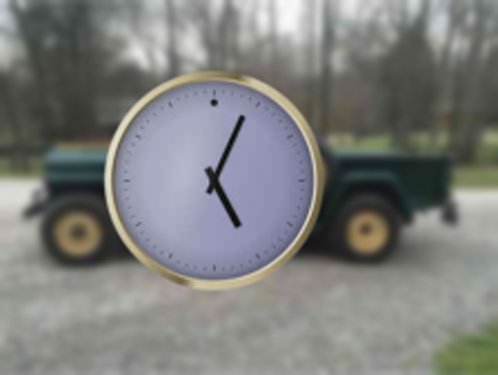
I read {"hour": 5, "minute": 4}
